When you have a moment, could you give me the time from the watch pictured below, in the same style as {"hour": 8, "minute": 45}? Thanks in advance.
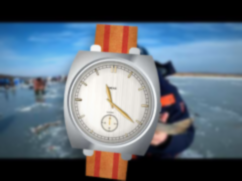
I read {"hour": 11, "minute": 21}
